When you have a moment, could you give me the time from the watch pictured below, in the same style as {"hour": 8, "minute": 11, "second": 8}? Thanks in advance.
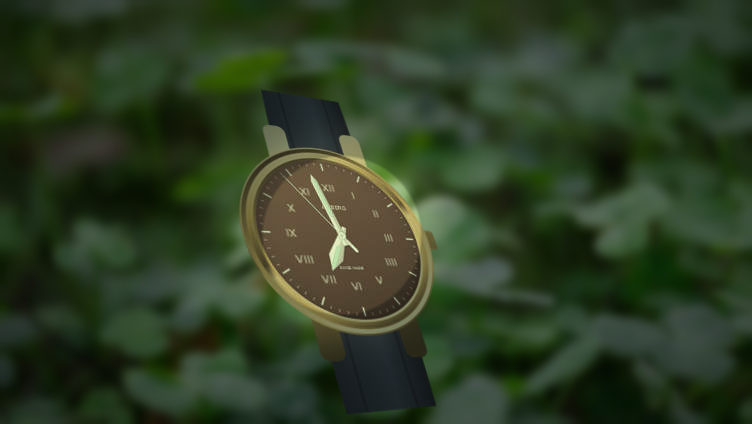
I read {"hour": 6, "minute": 57, "second": 54}
